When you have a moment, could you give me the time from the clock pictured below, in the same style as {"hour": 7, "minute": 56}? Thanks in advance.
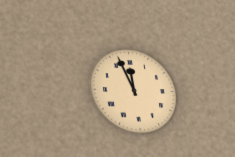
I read {"hour": 11, "minute": 57}
